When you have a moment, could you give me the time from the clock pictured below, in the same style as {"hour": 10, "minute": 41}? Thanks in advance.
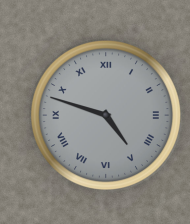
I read {"hour": 4, "minute": 48}
